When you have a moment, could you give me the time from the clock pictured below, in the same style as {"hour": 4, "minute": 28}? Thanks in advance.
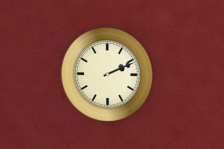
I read {"hour": 2, "minute": 11}
